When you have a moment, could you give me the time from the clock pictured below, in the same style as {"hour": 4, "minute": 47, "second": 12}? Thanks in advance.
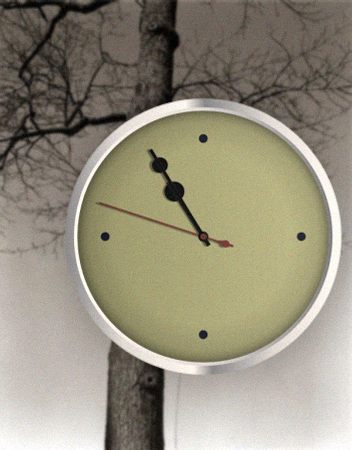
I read {"hour": 10, "minute": 54, "second": 48}
